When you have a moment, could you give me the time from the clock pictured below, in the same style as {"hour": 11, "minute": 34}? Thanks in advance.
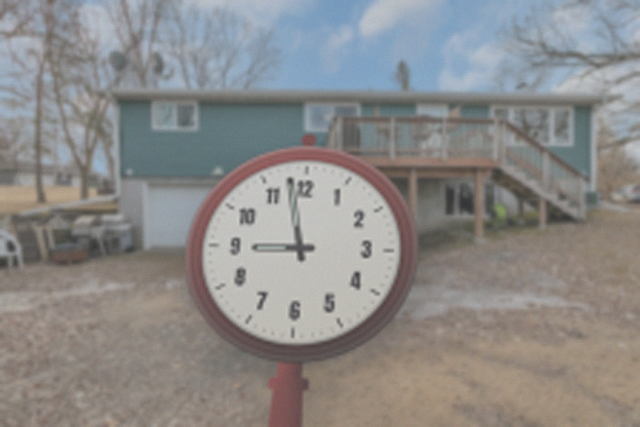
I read {"hour": 8, "minute": 58}
